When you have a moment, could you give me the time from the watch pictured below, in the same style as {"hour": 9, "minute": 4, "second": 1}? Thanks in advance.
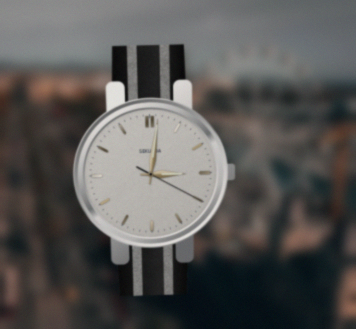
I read {"hour": 3, "minute": 1, "second": 20}
